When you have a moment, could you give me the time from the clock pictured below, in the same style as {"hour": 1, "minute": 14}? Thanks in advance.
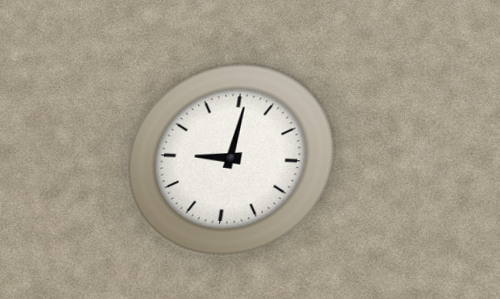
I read {"hour": 9, "minute": 1}
